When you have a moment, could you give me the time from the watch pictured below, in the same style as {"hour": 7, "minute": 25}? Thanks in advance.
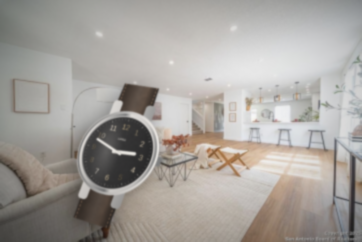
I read {"hour": 2, "minute": 48}
